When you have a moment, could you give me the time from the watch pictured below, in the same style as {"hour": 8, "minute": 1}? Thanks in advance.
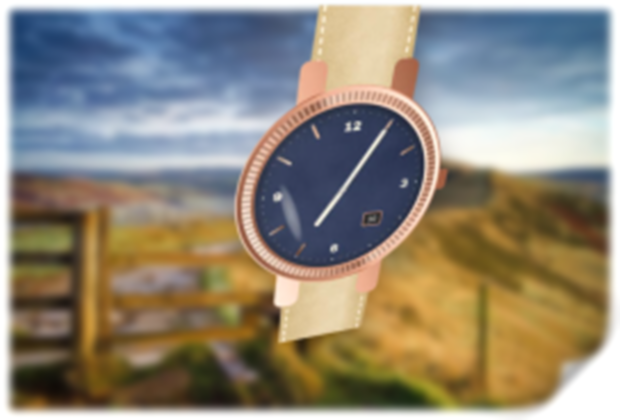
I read {"hour": 7, "minute": 5}
